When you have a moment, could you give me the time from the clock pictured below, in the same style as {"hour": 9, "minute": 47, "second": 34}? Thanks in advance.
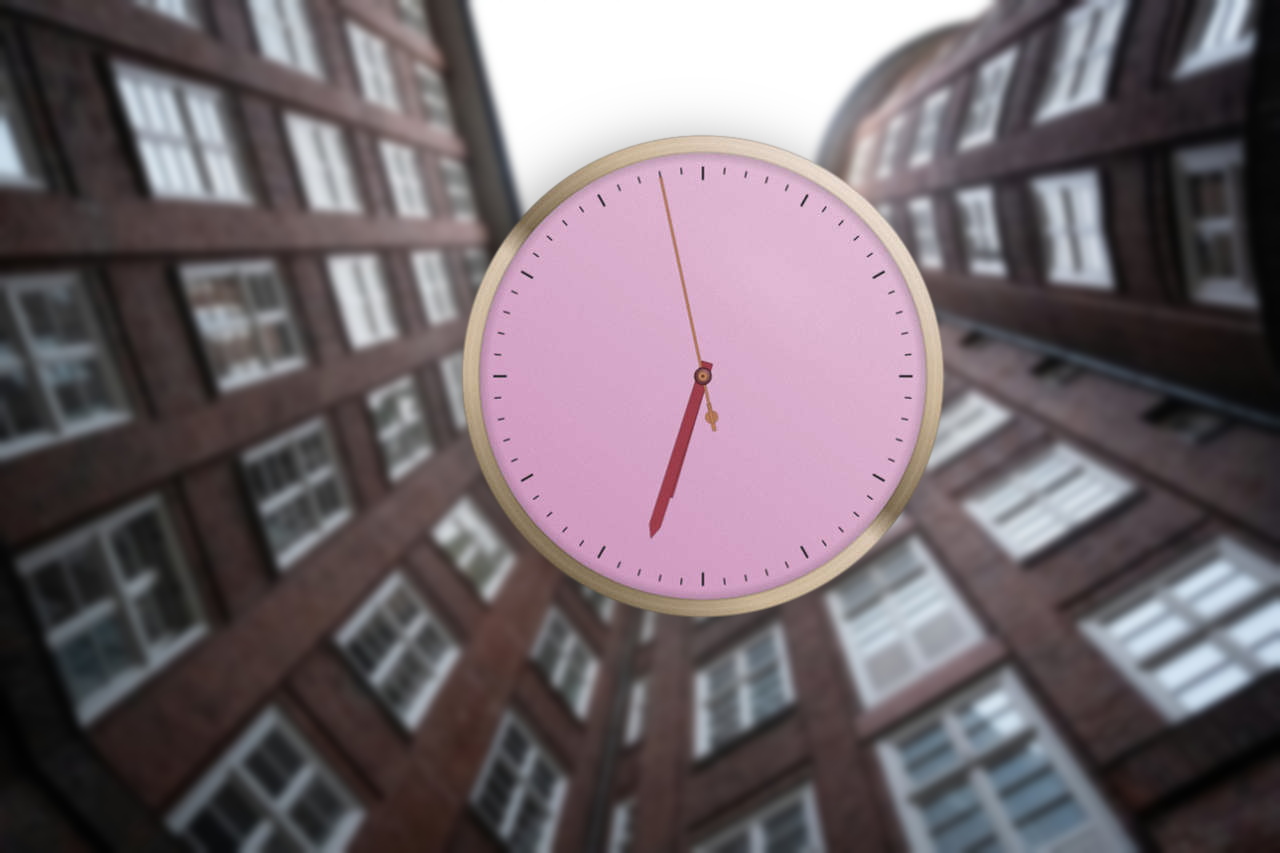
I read {"hour": 6, "minute": 32, "second": 58}
